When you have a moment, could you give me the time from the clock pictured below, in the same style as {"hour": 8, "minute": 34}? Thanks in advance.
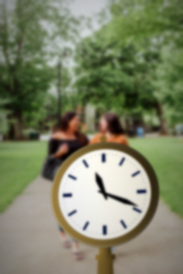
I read {"hour": 11, "minute": 19}
